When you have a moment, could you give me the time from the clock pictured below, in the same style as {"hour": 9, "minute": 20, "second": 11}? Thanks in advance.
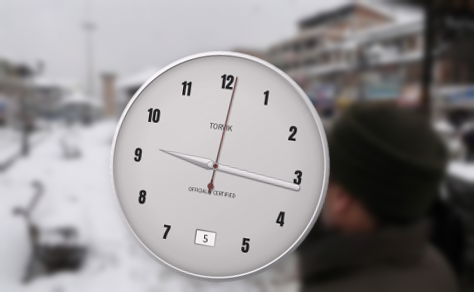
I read {"hour": 9, "minute": 16, "second": 1}
